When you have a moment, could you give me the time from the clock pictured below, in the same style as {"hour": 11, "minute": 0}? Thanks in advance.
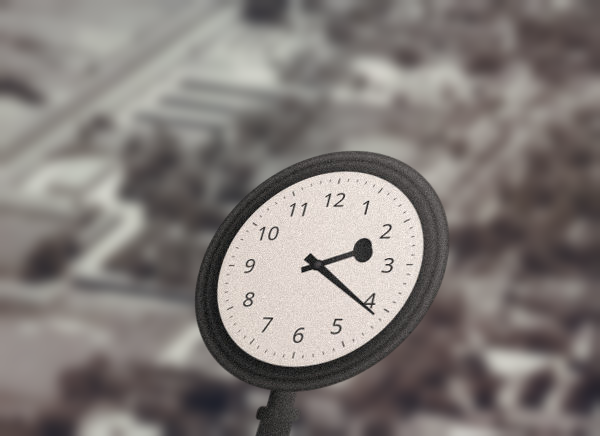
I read {"hour": 2, "minute": 21}
